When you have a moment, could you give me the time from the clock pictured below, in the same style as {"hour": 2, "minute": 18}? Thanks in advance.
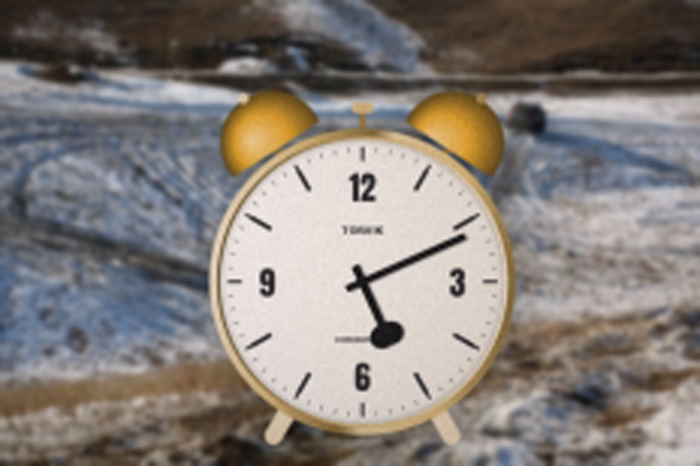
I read {"hour": 5, "minute": 11}
